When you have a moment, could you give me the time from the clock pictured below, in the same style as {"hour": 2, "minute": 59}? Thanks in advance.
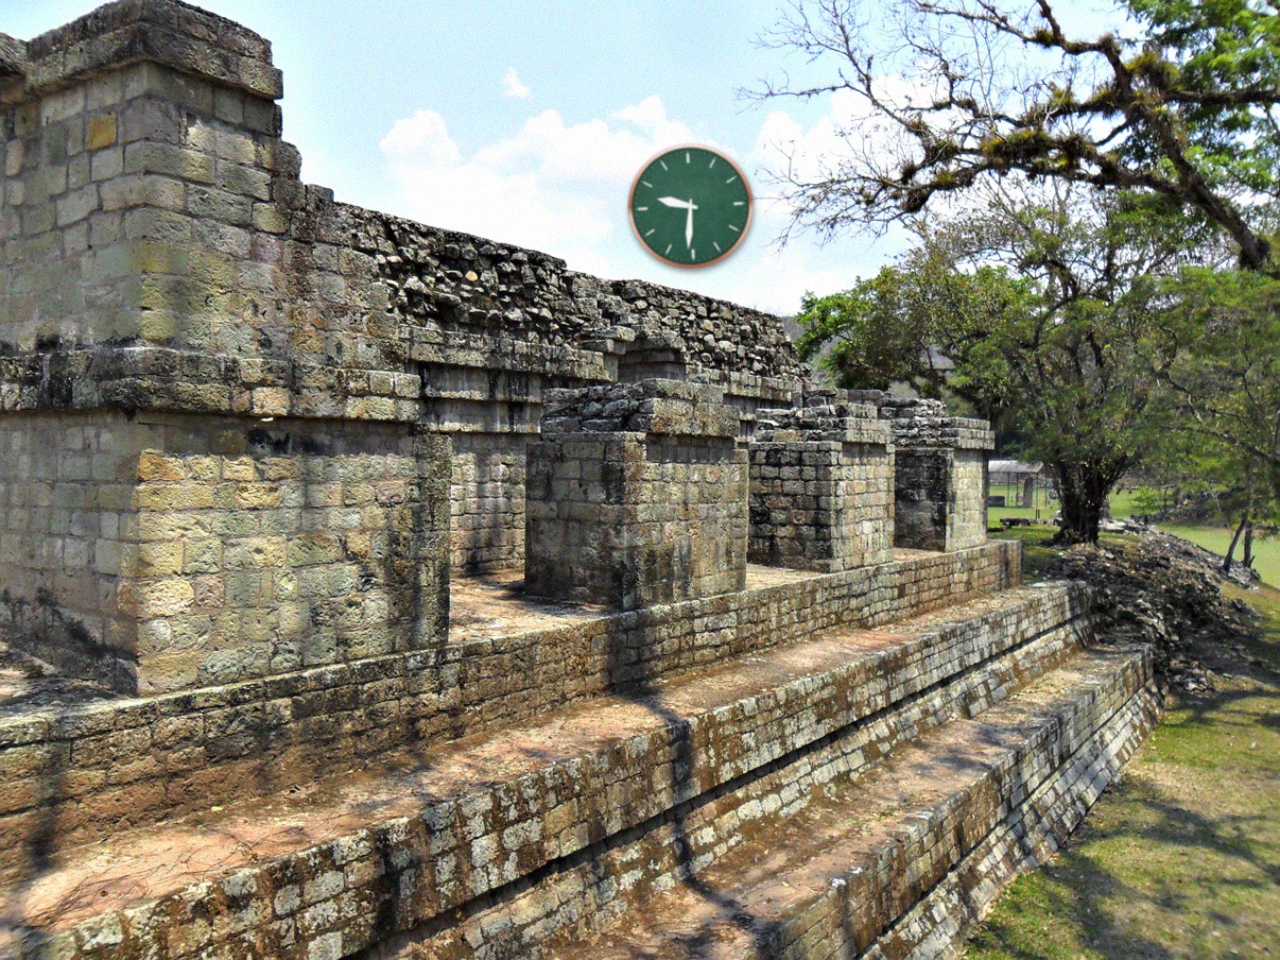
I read {"hour": 9, "minute": 31}
